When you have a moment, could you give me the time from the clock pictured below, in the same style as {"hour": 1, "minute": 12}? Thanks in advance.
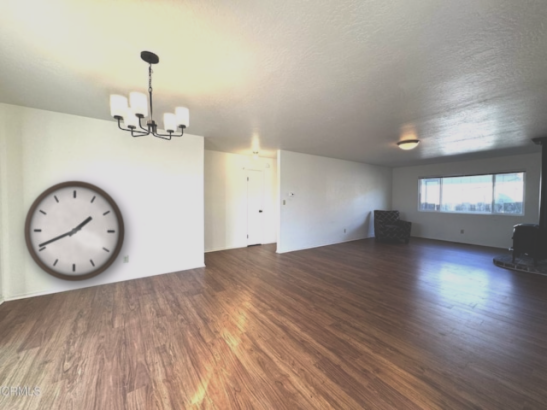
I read {"hour": 1, "minute": 41}
